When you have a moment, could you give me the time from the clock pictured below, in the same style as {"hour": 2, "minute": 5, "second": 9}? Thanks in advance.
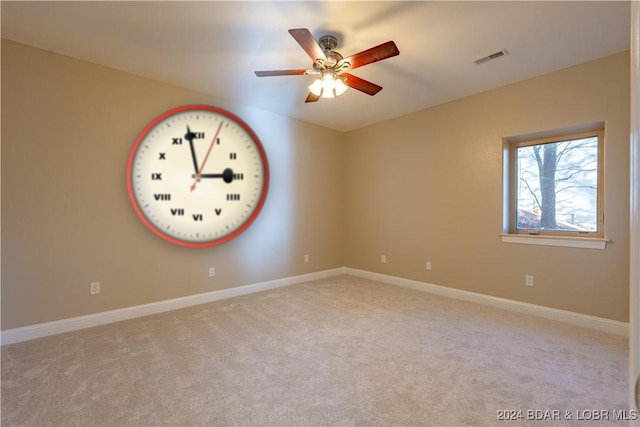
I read {"hour": 2, "minute": 58, "second": 4}
